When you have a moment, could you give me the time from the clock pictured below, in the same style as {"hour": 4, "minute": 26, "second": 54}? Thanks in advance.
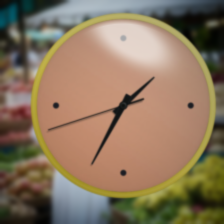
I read {"hour": 1, "minute": 34, "second": 42}
